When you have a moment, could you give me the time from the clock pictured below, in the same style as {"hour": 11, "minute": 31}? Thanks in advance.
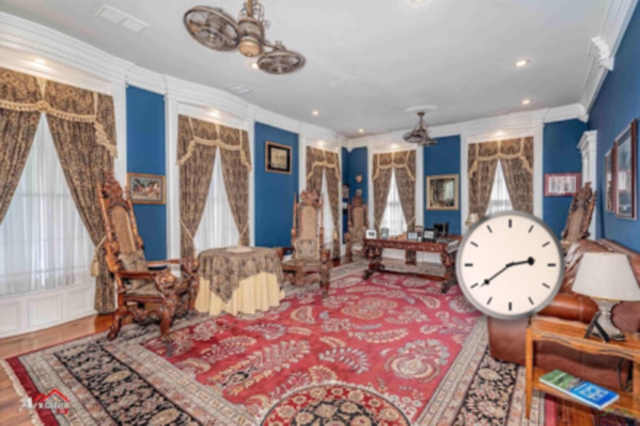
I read {"hour": 2, "minute": 39}
